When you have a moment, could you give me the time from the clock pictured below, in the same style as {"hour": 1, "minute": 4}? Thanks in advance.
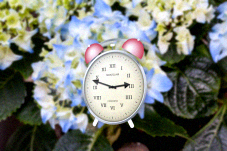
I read {"hour": 2, "minute": 48}
